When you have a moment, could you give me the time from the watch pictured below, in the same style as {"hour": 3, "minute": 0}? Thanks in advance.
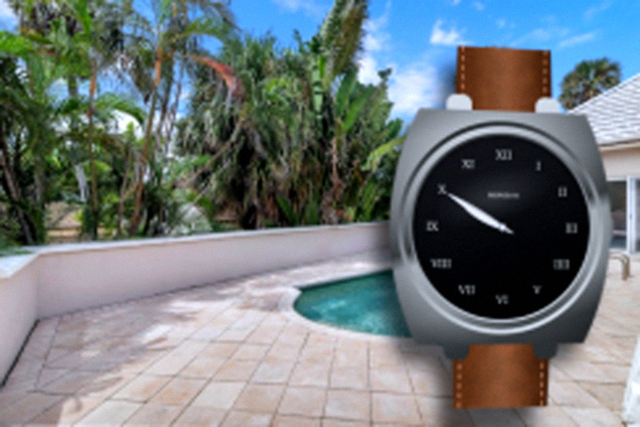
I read {"hour": 9, "minute": 50}
